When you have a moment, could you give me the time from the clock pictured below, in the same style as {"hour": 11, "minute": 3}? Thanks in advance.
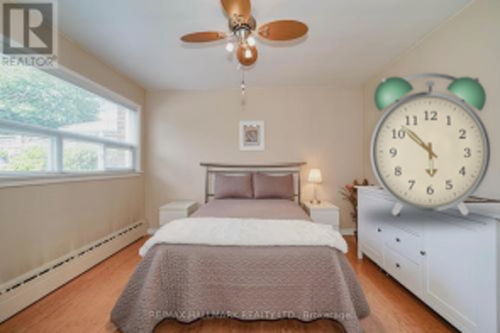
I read {"hour": 5, "minute": 52}
